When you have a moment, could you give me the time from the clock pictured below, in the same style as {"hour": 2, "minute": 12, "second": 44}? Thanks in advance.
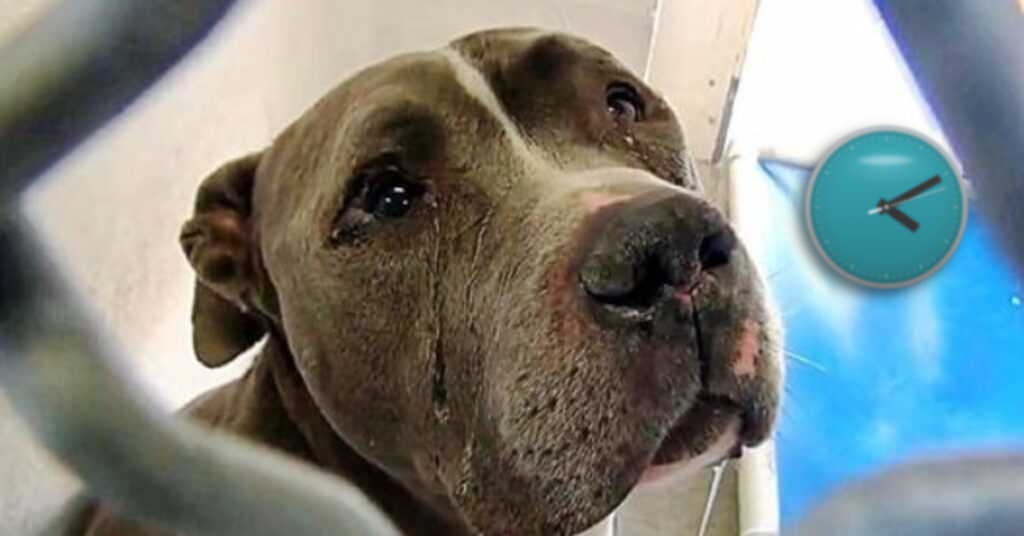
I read {"hour": 4, "minute": 10, "second": 12}
